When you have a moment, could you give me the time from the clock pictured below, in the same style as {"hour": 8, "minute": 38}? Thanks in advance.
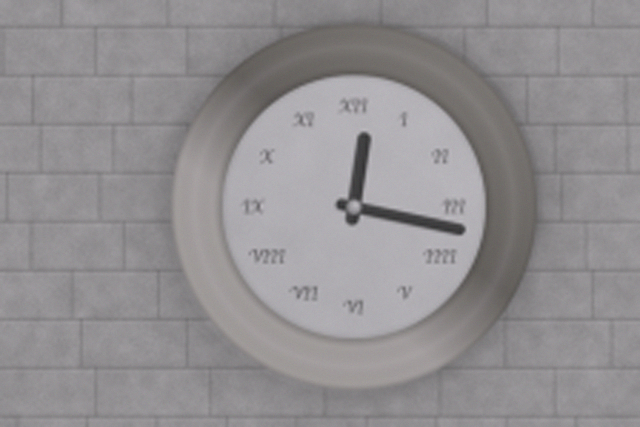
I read {"hour": 12, "minute": 17}
